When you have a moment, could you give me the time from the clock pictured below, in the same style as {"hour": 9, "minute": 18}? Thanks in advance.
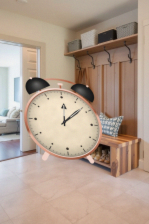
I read {"hour": 12, "minute": 8}
